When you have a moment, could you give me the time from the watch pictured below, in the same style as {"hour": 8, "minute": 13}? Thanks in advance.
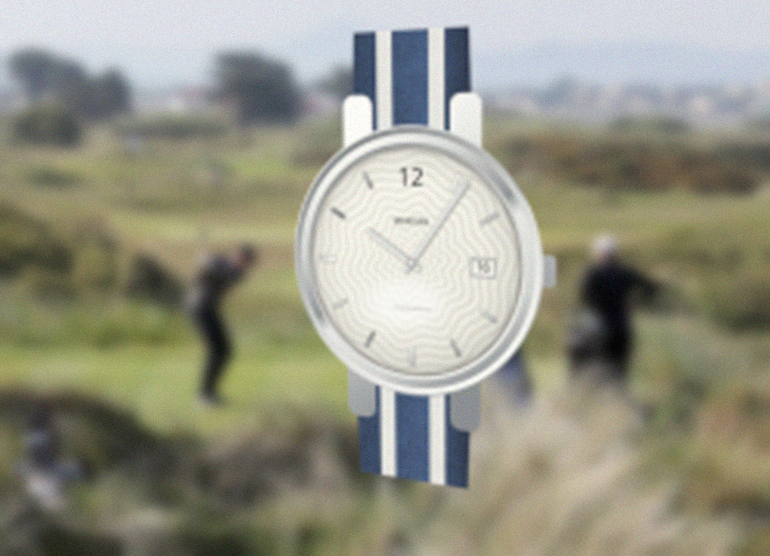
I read {"hour": 10, "minute": 6}
